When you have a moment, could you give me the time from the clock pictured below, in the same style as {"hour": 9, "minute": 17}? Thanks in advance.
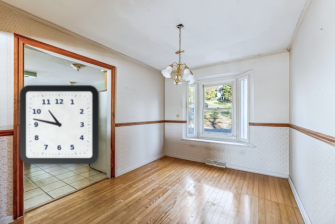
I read {"hour": 10, "minute": 47}
